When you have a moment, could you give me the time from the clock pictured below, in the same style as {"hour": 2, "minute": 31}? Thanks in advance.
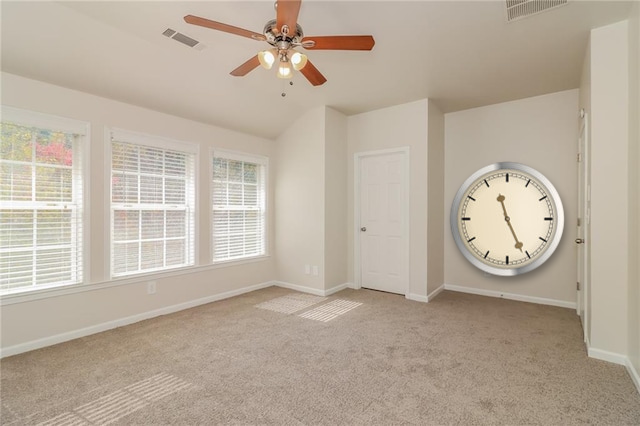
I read {"hour": 11, "minute": 26}
